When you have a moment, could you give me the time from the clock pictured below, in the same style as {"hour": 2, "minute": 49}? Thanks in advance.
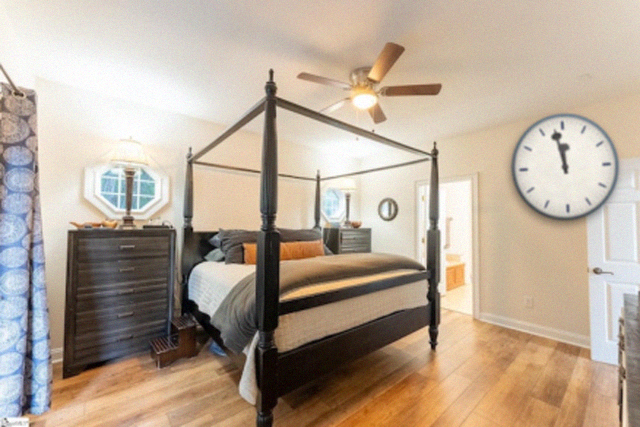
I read {"hour": 11, "minute": 58}
